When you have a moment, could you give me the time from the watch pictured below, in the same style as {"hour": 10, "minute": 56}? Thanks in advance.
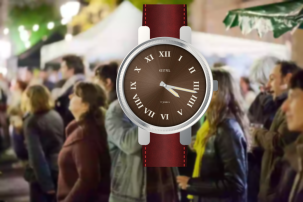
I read {"hour": 4, "minute": 17}
